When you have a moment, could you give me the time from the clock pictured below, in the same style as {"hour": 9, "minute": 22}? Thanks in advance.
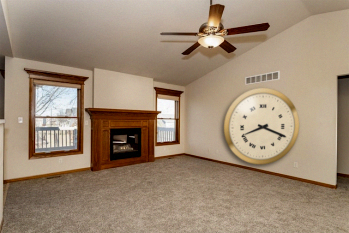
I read {"hour": 8, "minute": 19}
